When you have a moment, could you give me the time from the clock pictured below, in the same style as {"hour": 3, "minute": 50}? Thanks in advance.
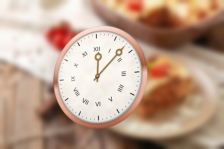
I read {"hour": 12, "minute": 8}
